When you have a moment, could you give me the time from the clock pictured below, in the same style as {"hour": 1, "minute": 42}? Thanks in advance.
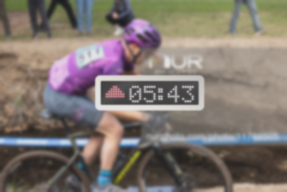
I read {"hour": 5, "minute": 43}
